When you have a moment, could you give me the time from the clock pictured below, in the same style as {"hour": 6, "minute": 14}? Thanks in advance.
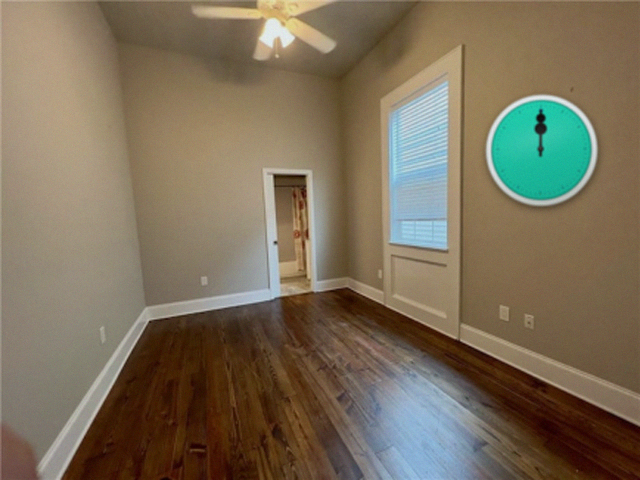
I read {"hour": 12, "minute": 0}
